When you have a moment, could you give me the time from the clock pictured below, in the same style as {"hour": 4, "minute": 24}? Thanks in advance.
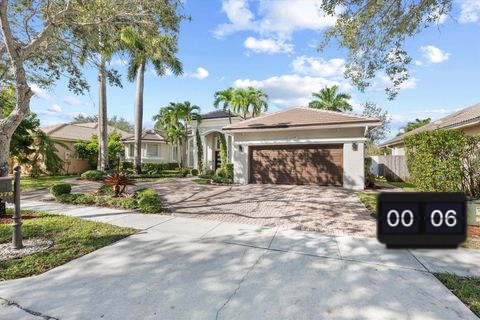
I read {"hour": 0, "minute": 6}
